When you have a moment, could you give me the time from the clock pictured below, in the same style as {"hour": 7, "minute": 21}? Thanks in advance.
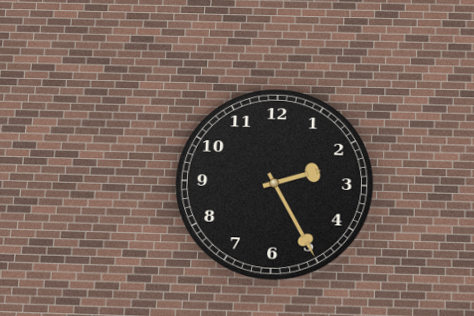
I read {"hour": 2, "minute": 25}
